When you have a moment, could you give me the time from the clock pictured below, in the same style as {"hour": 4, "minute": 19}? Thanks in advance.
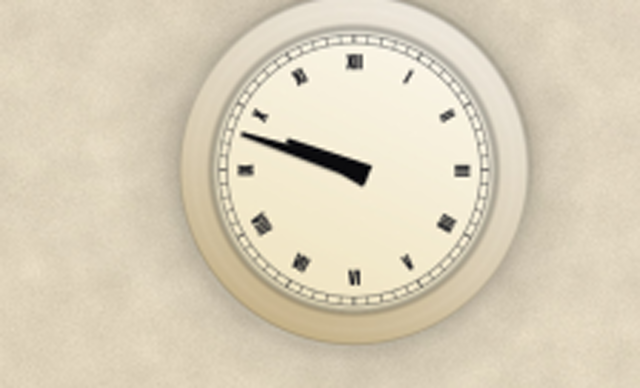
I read {"hour": 9, "minute": 48}
